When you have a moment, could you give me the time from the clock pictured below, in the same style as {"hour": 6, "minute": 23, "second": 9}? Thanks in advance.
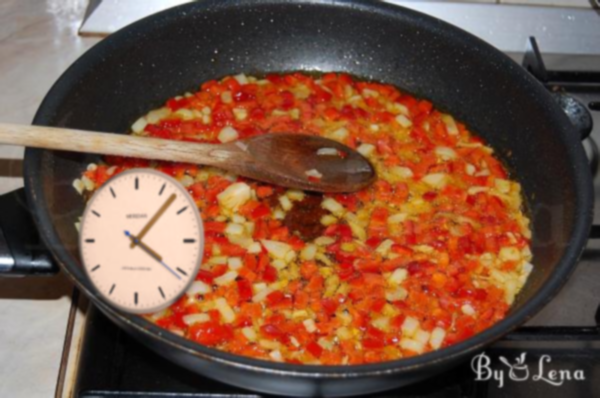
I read {"hour": 4, "minute": 7, "second": 21}
